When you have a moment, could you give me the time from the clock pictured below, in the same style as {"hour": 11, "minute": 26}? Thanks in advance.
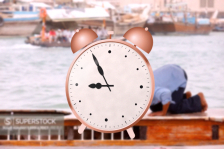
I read {"hour": 8, "minute": 55}
